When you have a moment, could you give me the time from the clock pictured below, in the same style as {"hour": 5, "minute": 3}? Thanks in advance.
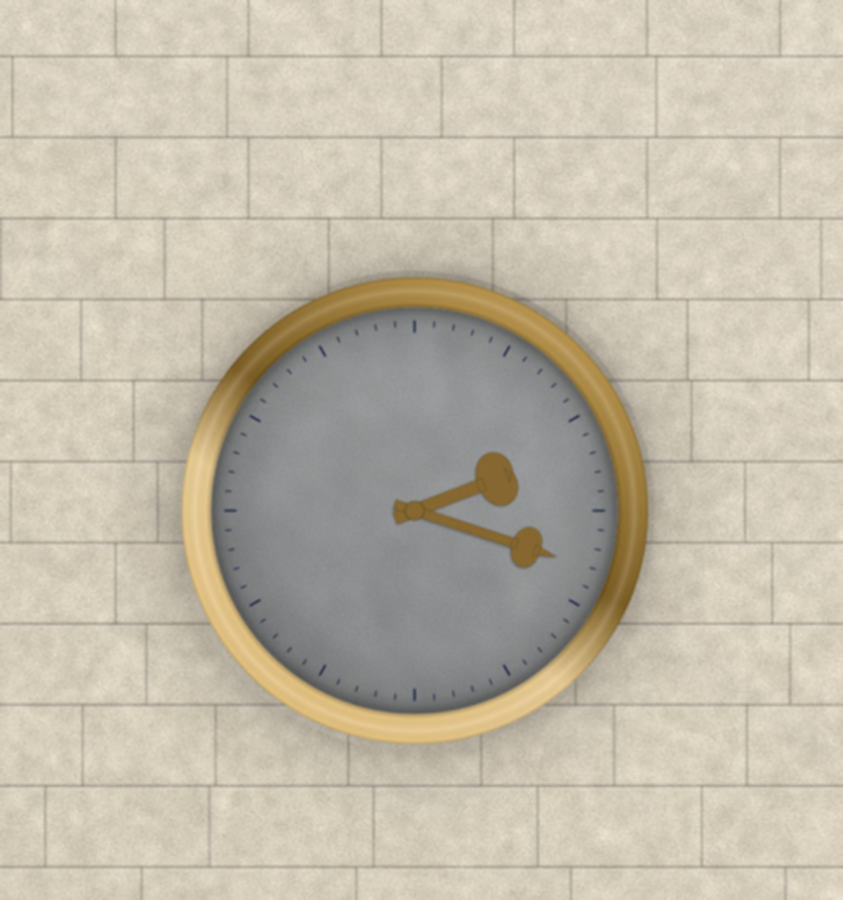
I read {"hour": 2, "minute": 18}
